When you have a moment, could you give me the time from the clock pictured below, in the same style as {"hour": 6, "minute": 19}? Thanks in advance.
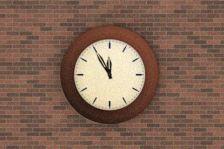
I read {"hour": 11, "minute": 55}
